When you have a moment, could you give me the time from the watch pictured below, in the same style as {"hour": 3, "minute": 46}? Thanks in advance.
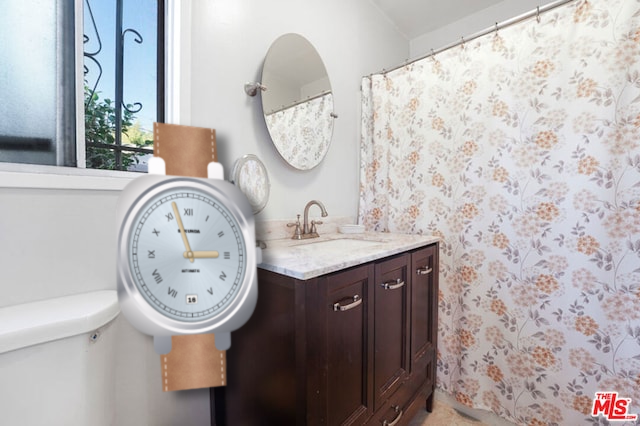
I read {"hour": 2, "minute": 57}
